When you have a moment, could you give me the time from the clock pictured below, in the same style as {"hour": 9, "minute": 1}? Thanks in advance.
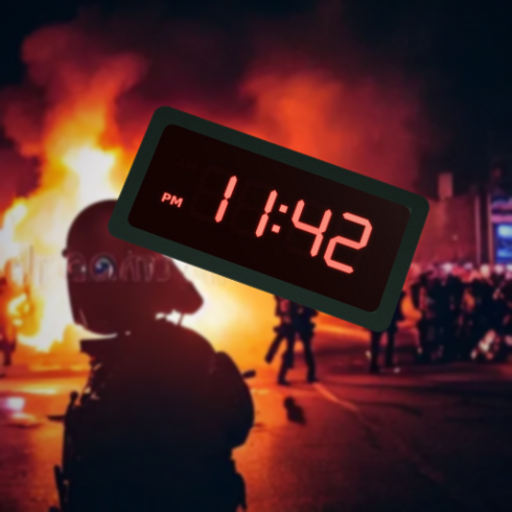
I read {"hour": 11, "minute": 42}
